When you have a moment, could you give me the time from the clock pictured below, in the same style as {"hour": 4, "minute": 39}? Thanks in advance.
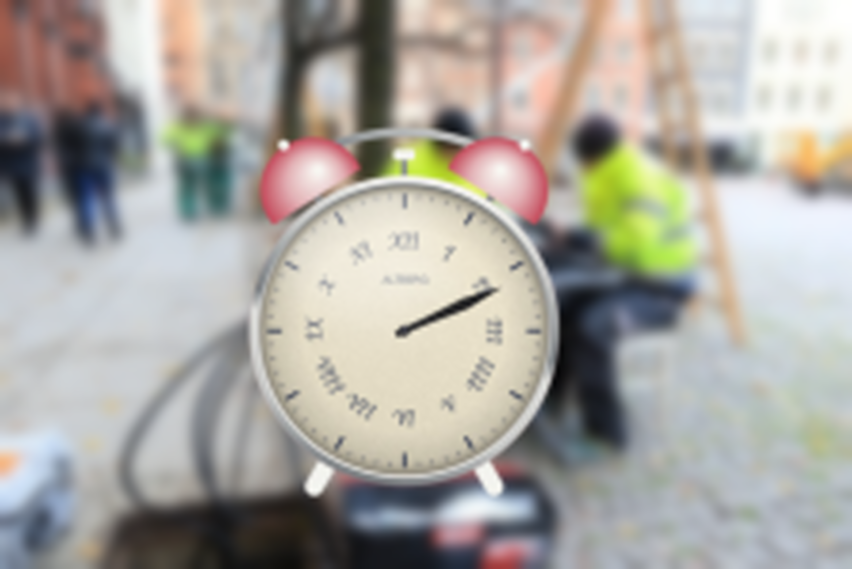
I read {"hour": 2, "minute": 11}
